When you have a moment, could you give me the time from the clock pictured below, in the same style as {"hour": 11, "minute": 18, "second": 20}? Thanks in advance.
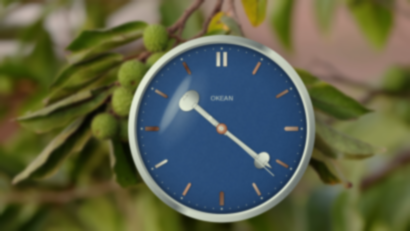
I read {"hour": 10, "minute": 21, "second": 22}
